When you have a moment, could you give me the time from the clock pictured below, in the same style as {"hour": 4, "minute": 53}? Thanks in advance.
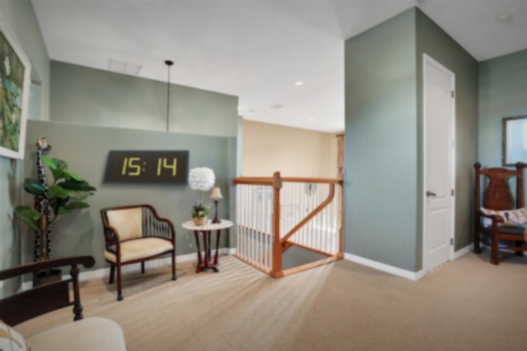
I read {"hour": 15, "minute": 14}
